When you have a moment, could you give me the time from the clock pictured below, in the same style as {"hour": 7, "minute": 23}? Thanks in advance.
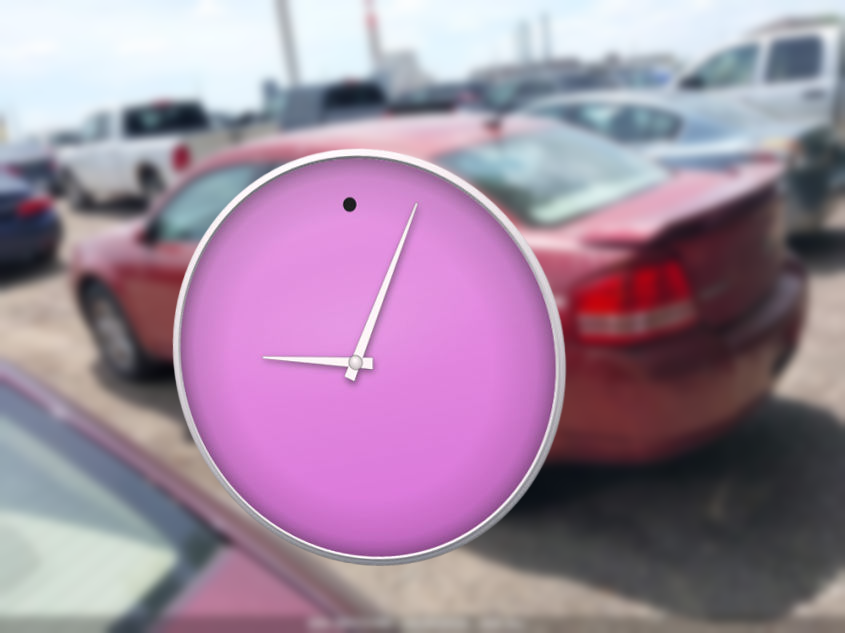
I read {"hour": 9, "minute": 4}
